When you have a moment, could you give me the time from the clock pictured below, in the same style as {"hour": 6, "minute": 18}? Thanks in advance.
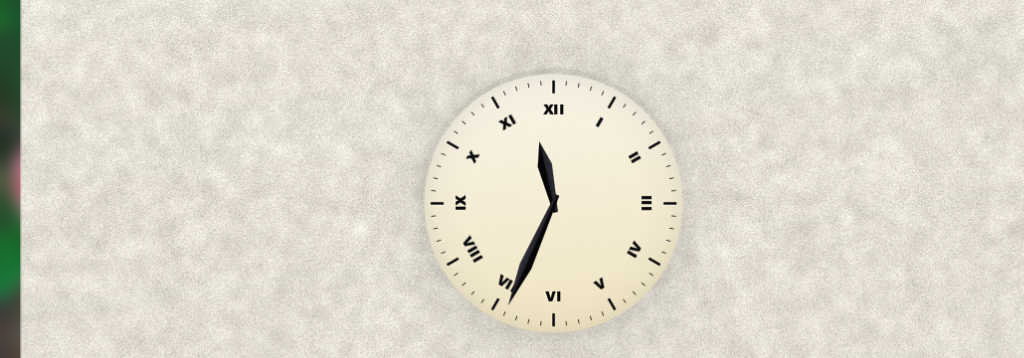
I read {"hour": 11, "minute": 34}
